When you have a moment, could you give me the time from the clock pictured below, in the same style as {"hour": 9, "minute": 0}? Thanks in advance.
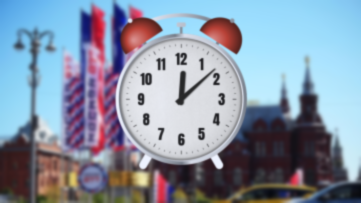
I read {"hour": 12, "minute": 8}
